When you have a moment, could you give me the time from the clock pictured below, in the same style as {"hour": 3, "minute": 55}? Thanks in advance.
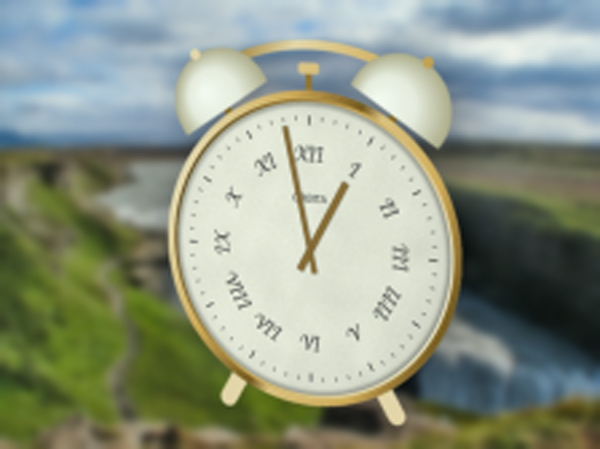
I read {"hour": 12, "minute": 58}
